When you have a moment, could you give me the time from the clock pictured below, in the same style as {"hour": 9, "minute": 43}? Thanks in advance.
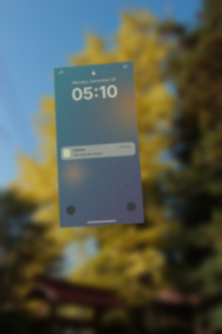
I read {"hour": 5, "minute": 10}
